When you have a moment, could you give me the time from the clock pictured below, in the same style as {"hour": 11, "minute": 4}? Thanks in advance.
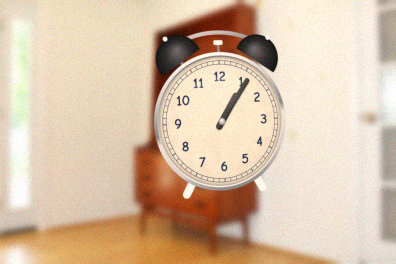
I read {"hour": 1, "minute": 6}
